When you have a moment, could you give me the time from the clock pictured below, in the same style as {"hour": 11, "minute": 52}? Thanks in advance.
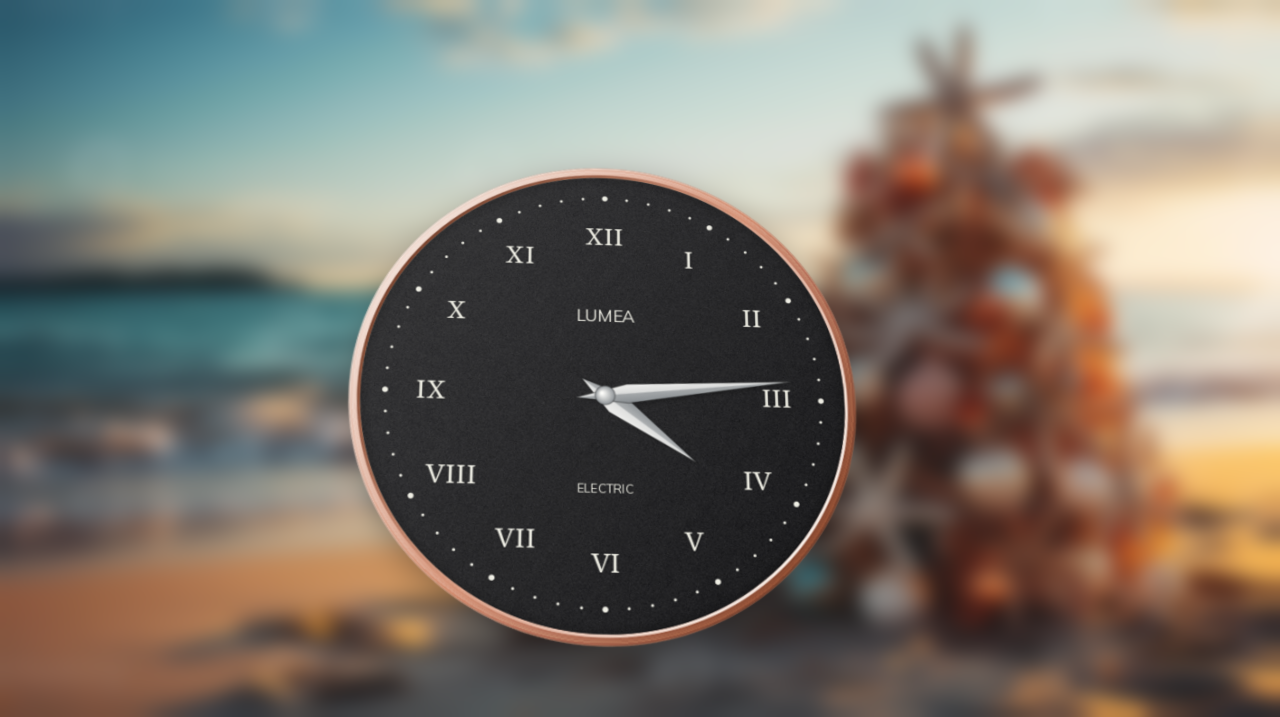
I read {"hour": 4, "minute": 14}
